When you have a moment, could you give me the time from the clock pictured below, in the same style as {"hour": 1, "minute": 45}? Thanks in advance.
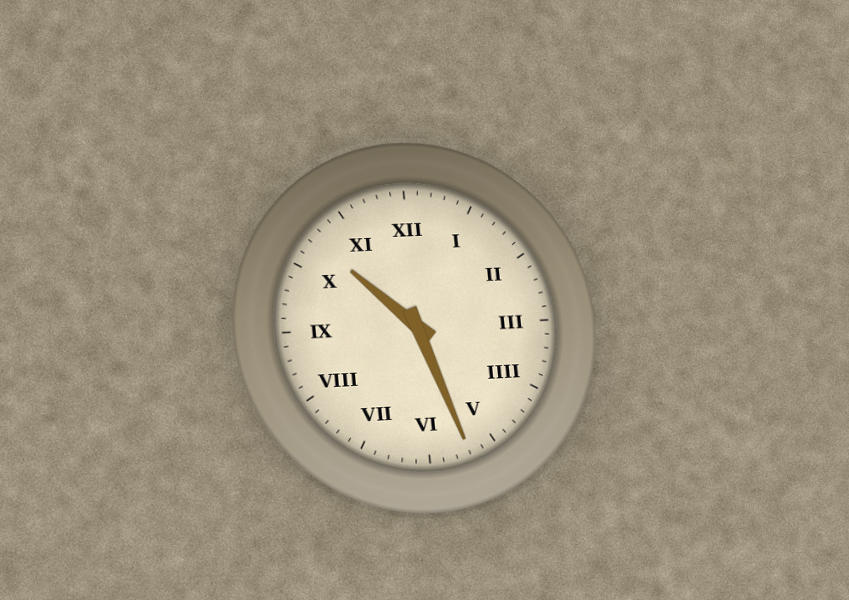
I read {"hour": 10, "minute": 27}
